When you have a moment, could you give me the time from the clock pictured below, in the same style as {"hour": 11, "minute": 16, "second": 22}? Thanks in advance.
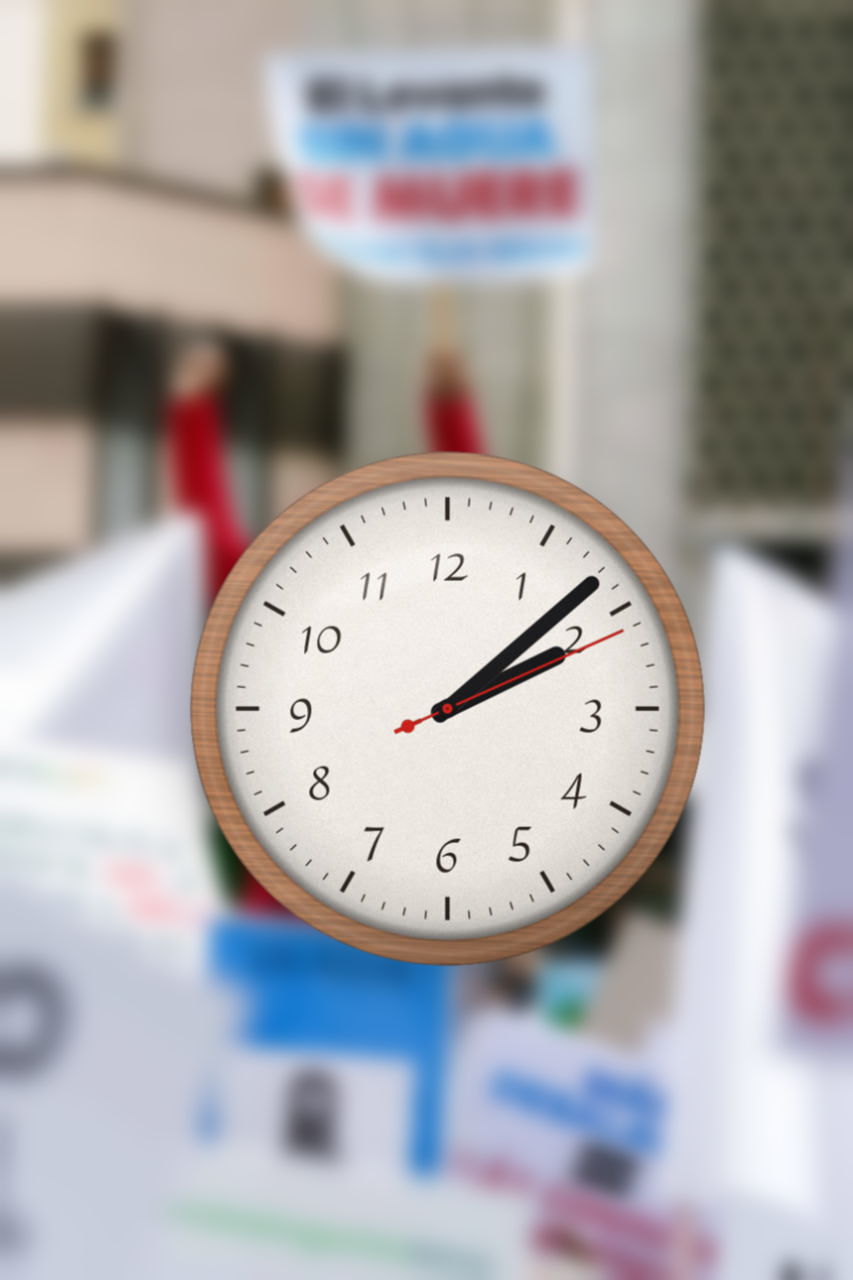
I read {"hour": 2, "minute": 8, "second": 11}
